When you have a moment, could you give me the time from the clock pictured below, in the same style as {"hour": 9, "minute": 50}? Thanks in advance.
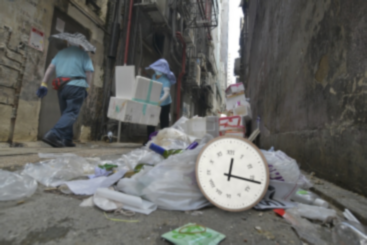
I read {"hour": 12, "minute": 16}
